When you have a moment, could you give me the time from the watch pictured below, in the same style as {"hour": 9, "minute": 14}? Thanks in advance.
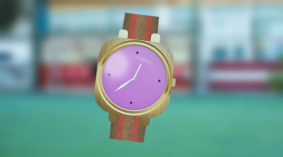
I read {"hour": 12, "minute": 38}
